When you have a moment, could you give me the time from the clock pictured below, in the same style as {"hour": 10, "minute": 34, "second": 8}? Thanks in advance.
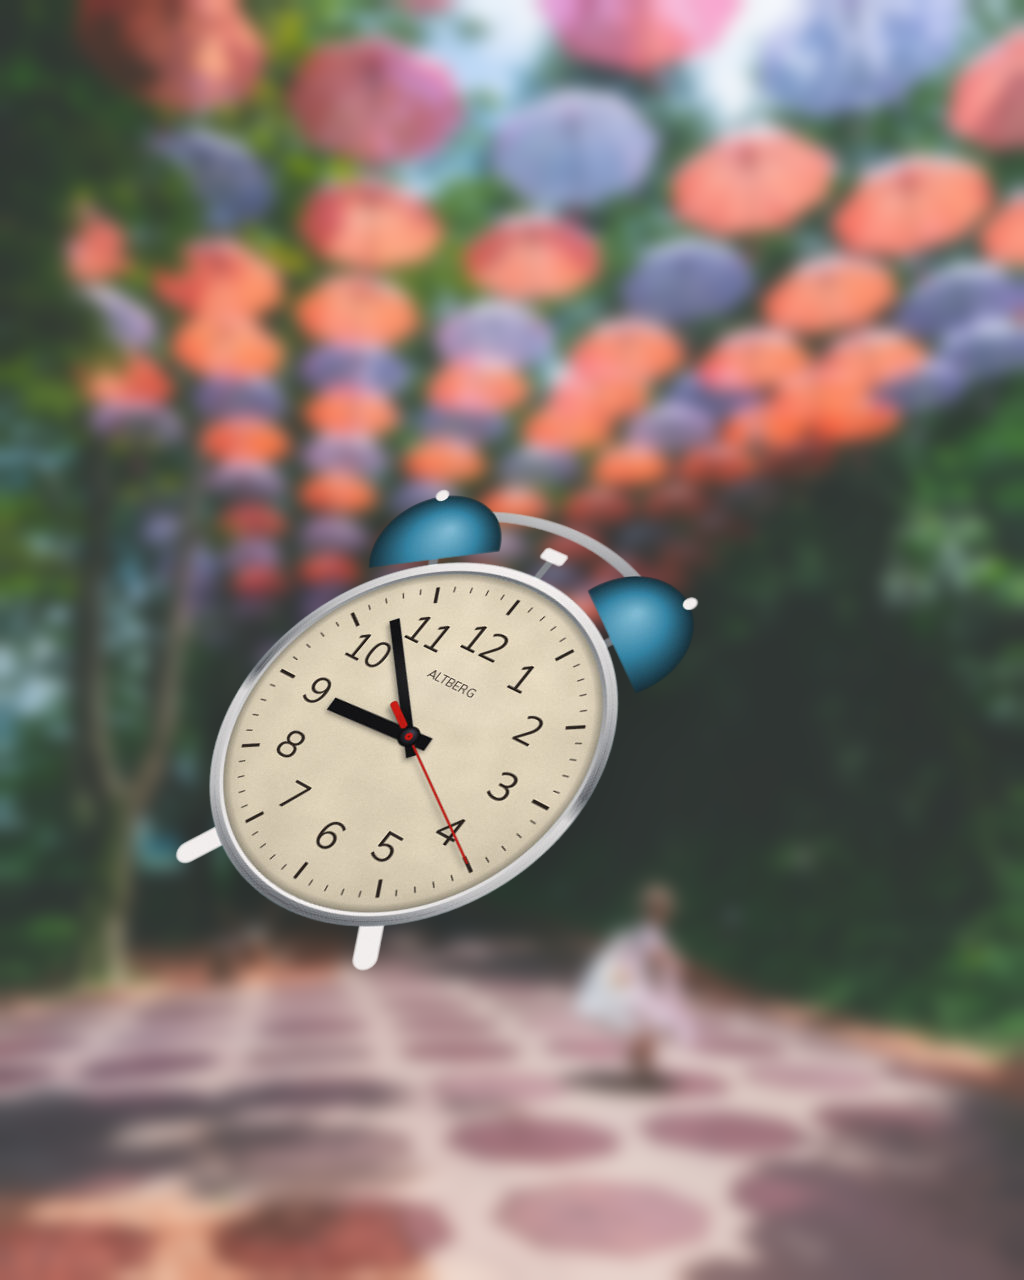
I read {"hour": 8, "minute": 52, "second": 20}
